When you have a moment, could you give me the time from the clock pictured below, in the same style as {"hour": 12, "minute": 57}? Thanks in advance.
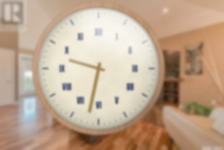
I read {"hour": 9, "minute": 32}
